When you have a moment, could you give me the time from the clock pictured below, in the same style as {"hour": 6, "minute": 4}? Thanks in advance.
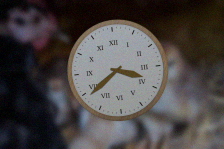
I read {"hour": 3, "minute": 39}
